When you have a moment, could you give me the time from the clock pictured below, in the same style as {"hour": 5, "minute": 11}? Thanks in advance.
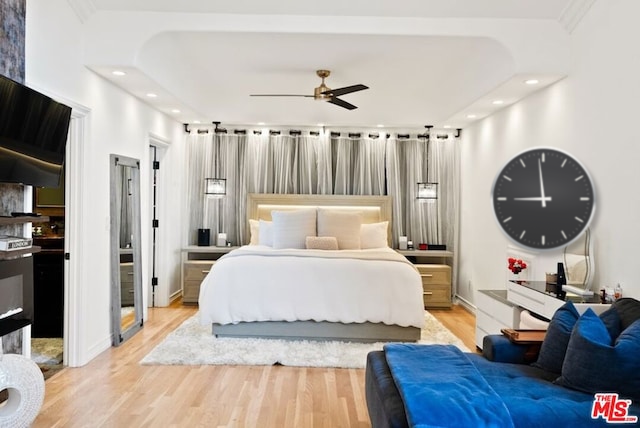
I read {"hour": 8, "minute": 59}
